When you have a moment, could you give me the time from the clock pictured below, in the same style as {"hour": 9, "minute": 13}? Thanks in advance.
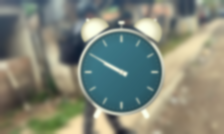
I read {"hour": 9, "minute": 50}
